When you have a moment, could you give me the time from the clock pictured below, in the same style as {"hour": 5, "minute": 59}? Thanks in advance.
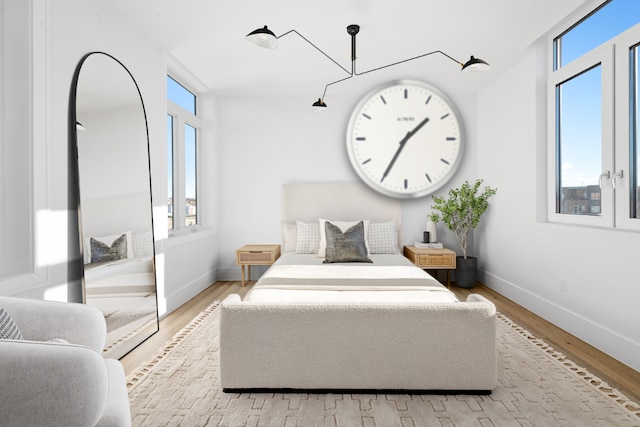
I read {"hour": 1, "minute": 35}
